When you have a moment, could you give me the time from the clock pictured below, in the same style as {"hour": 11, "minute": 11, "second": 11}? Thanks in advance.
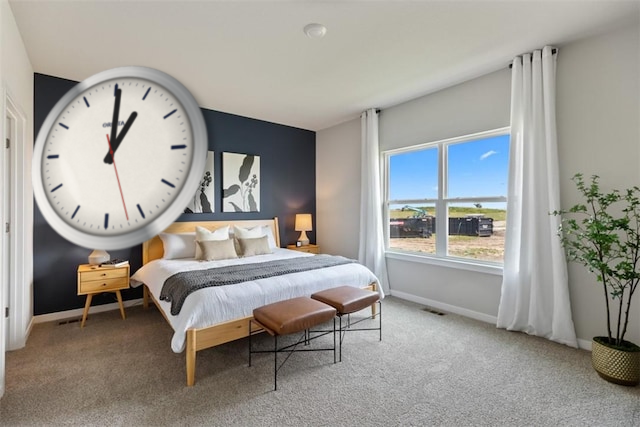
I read {"hour": 1, "minute": 0, "second": 27}
